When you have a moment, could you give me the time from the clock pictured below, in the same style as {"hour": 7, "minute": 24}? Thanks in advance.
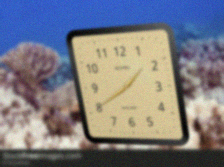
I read {"hour": 1, "minute": 40}
